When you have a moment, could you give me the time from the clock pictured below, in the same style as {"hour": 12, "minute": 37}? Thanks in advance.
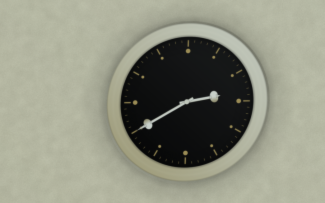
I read {"hour": 2, "minute": 40}
